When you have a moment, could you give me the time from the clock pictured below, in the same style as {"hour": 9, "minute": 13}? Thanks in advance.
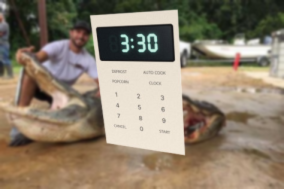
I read {"hour": 3, "minute": 30}
